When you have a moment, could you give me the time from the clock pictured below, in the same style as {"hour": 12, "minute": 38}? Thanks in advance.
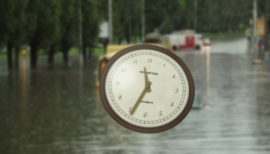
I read {"hour": 11, "minute": 34}
